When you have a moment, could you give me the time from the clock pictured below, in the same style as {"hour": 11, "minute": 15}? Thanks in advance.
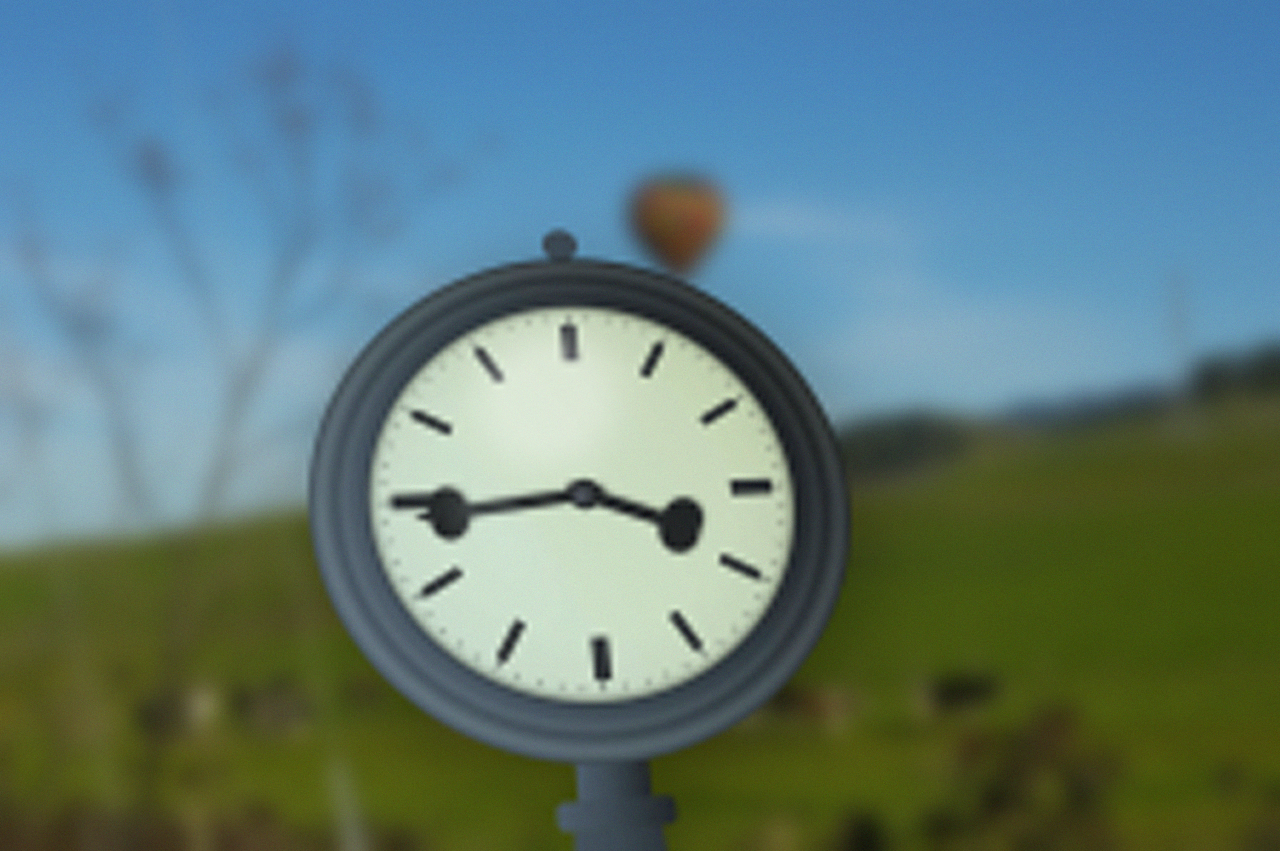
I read {"hour": 3, "minute": 44}
